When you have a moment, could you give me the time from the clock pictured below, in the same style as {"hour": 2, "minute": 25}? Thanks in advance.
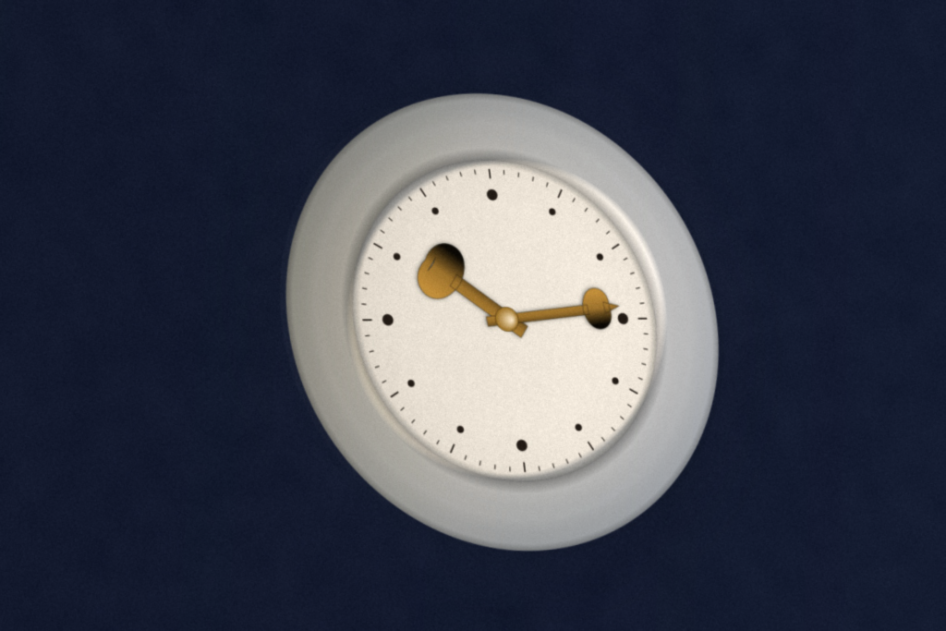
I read {"hour": 10, "minute": 14}
